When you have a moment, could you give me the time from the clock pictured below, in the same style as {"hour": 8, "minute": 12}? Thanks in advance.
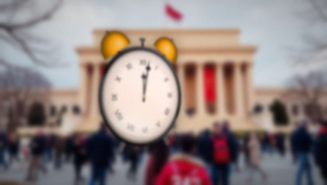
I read {"hour": 12, "minute": 2}
